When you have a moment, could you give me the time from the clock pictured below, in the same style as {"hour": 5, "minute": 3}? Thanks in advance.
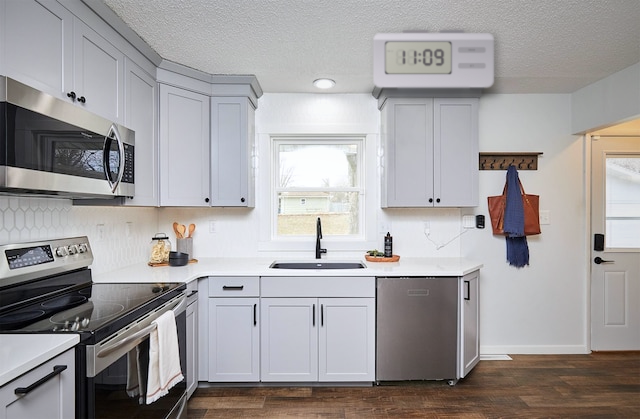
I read {"hour": 11, "minute": 9}
